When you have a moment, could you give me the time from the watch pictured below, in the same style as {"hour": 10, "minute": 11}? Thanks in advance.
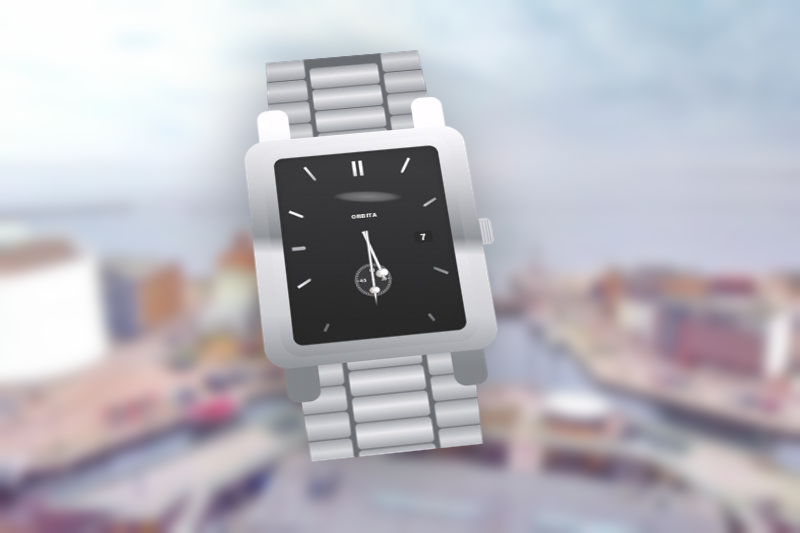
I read {"hour": 5, "minute": 30}
